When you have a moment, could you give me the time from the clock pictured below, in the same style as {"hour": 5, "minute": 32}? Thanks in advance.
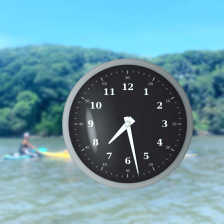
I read {"hour": 7, "minute": 28}
